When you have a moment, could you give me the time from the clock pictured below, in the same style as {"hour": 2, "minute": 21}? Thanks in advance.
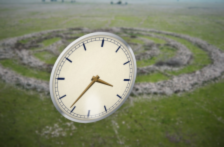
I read {"hour": 3, "minute": 36}
